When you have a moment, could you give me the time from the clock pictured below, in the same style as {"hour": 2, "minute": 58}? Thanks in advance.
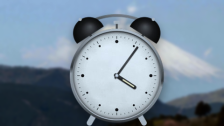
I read {"hour": 4, "minute": 6}
